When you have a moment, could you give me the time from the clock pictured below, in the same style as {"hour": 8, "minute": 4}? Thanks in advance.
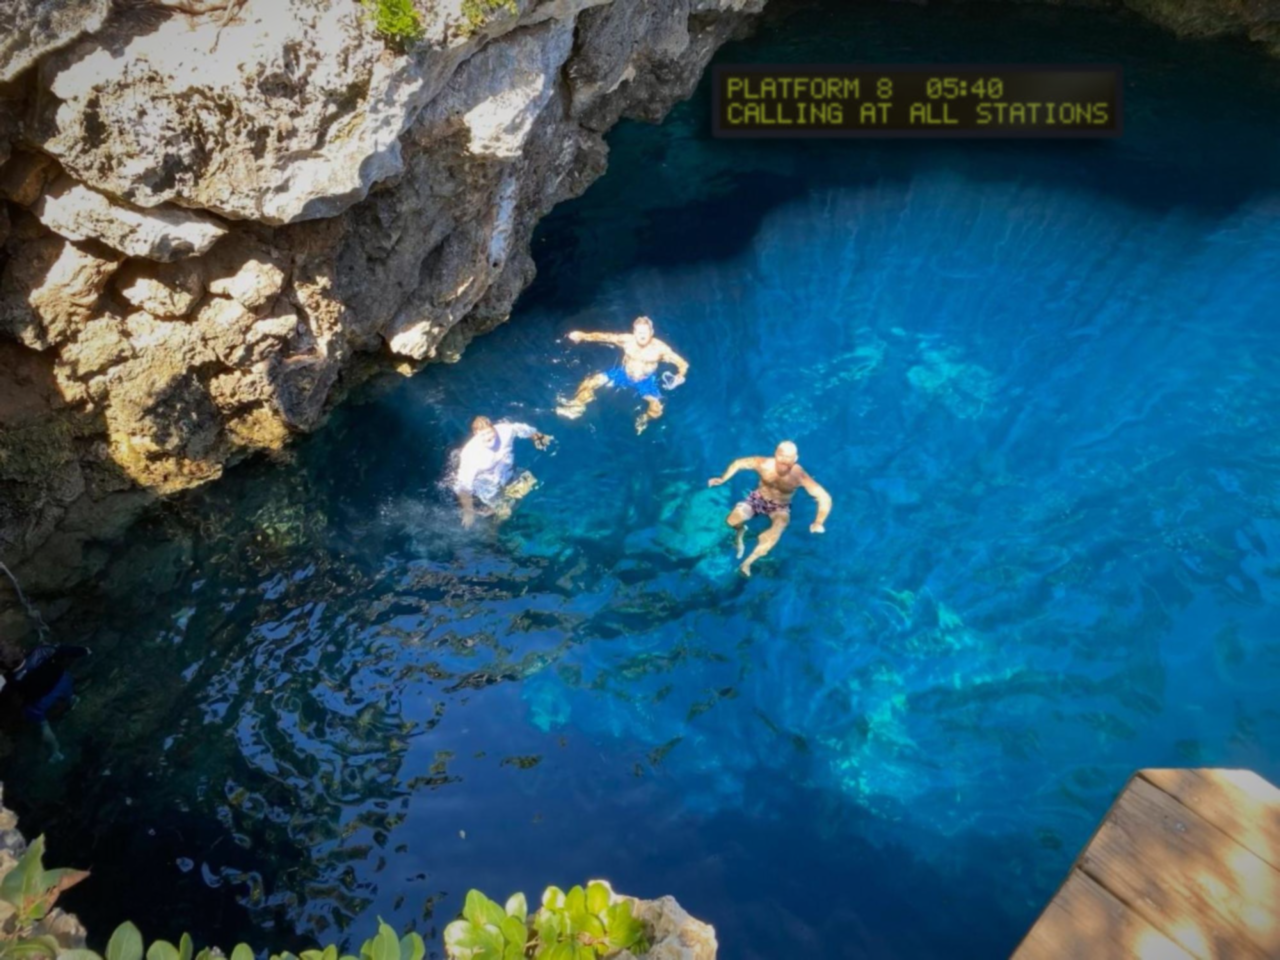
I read {"hour": 5, "minute": 40}
